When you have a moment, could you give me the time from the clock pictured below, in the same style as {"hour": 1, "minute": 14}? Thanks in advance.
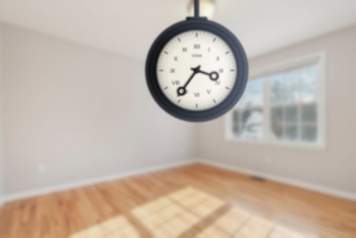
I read {"hour": 3, "minute": 36}
